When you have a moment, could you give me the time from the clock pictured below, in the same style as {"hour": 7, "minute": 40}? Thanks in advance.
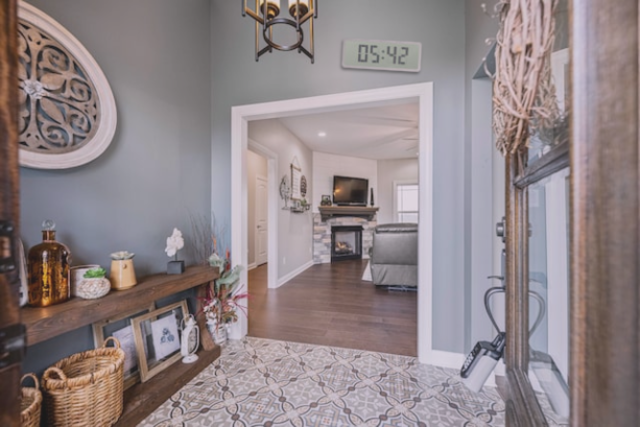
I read {"hour": 5, "minute": 42}
